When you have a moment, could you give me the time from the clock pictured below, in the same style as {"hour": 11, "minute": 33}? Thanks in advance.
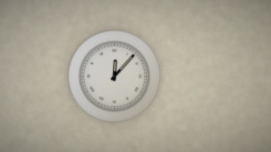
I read {"hour": 12, "minute": 7}
